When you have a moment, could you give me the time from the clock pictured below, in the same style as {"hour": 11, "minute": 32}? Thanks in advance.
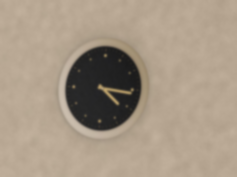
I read {"hour": 4, "minute": 16}
